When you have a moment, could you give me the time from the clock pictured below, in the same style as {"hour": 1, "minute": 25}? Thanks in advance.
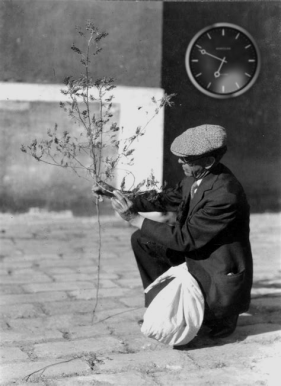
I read {"hour": 6, "minute": 49}
